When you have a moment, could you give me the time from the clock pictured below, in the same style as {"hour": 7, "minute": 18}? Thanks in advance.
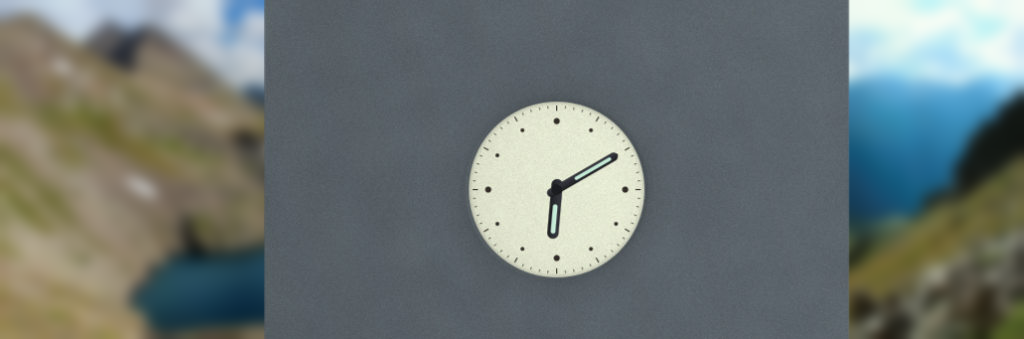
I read {"hour": 6, "minute": 10}
